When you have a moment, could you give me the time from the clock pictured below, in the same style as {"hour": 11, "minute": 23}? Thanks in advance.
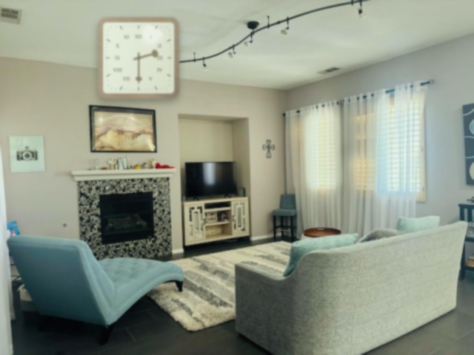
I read {"hour": 2, "minute": 30}
